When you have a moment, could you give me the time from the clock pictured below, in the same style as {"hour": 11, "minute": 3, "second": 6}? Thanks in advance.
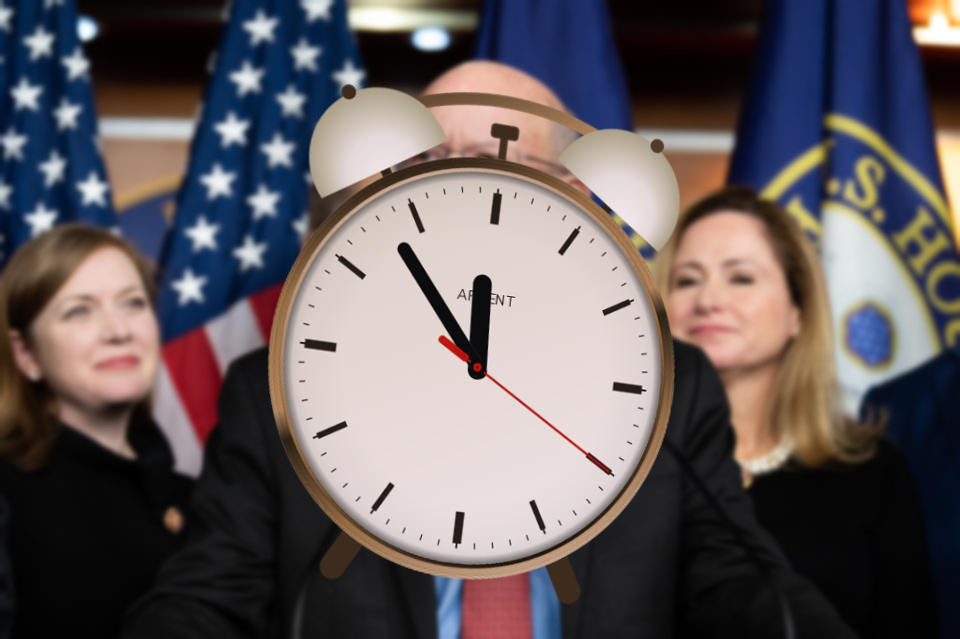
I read {"hour": 11, "minute": 53, "second": 20}
